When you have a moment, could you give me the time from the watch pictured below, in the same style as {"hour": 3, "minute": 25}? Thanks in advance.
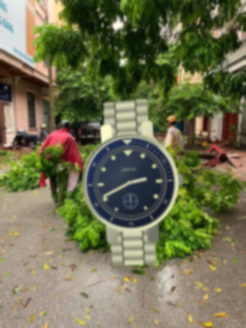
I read {"hour": 2, "minute": 41}
